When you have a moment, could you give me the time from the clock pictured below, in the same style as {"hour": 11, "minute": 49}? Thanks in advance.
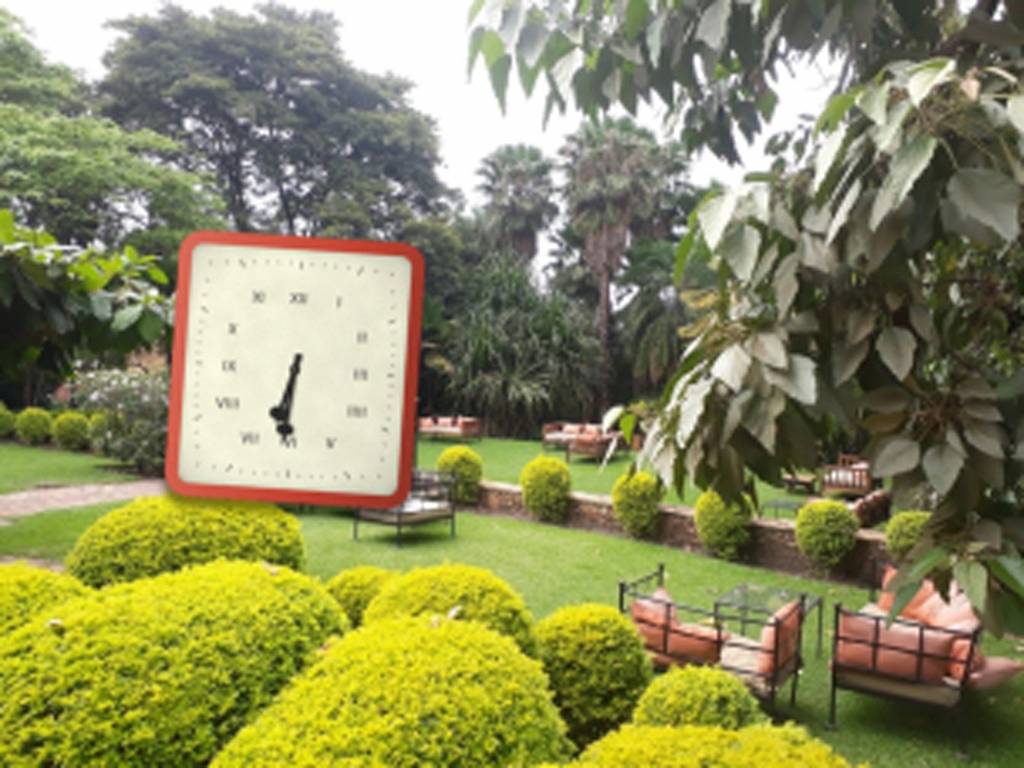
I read {"hour": 6, "minute": 31}
